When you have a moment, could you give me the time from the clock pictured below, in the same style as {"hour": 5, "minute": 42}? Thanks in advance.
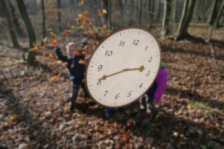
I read {"hour": 2, "minute": 41}
